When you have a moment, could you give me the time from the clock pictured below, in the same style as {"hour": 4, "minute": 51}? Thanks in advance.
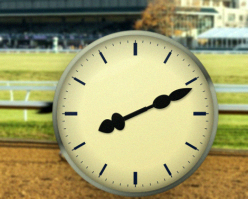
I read {"hour": 8, "minute": 11}
